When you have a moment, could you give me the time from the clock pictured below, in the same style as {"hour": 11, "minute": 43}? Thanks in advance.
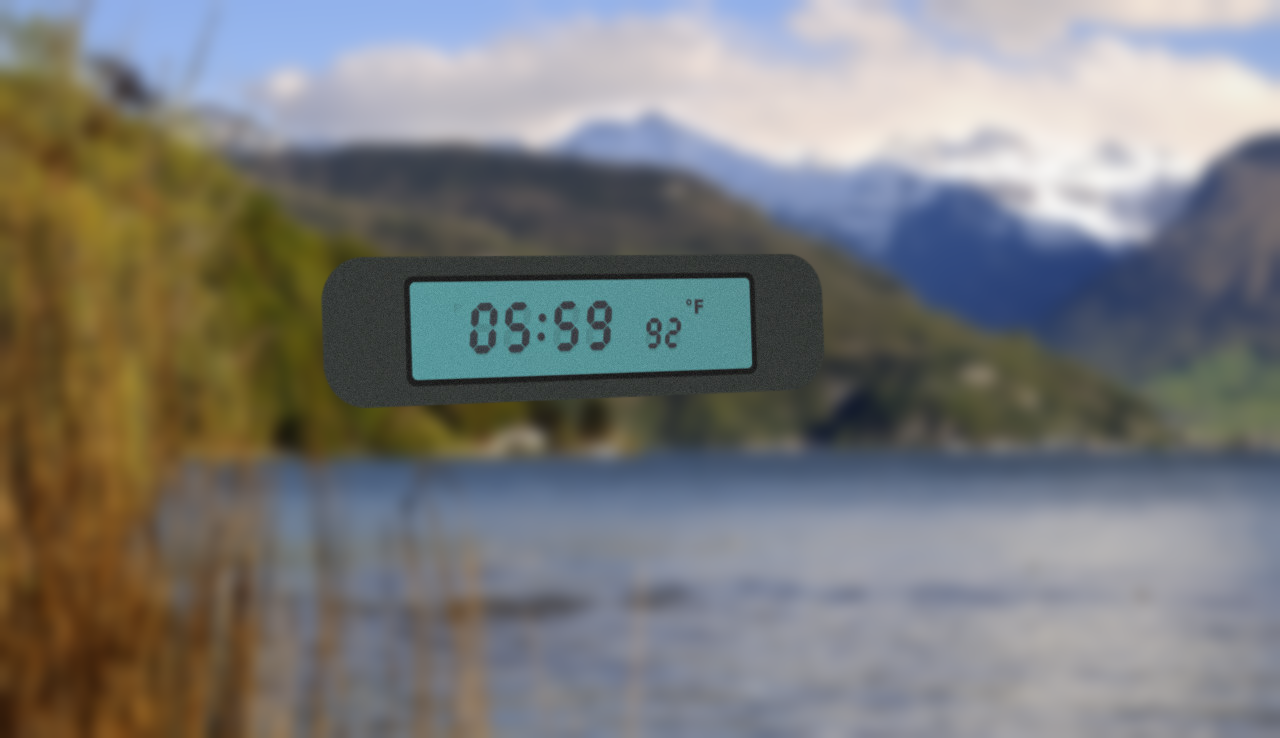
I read {"hour": 5, "minute": 59}
